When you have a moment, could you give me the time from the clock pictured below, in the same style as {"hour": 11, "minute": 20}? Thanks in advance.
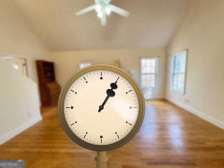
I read {"hour": 1, "minute": 5}
